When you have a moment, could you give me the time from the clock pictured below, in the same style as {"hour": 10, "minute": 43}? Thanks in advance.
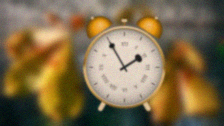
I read {"hour": 1, "minute": 55}
